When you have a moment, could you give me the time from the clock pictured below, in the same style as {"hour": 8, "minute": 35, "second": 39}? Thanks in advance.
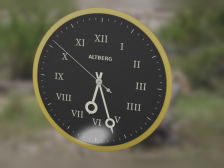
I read {"hour": 6, "minute": 26, "second": 51}
